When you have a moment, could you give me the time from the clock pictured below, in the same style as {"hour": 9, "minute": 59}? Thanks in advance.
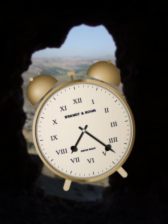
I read {"hour": 7, "minute": 23}
